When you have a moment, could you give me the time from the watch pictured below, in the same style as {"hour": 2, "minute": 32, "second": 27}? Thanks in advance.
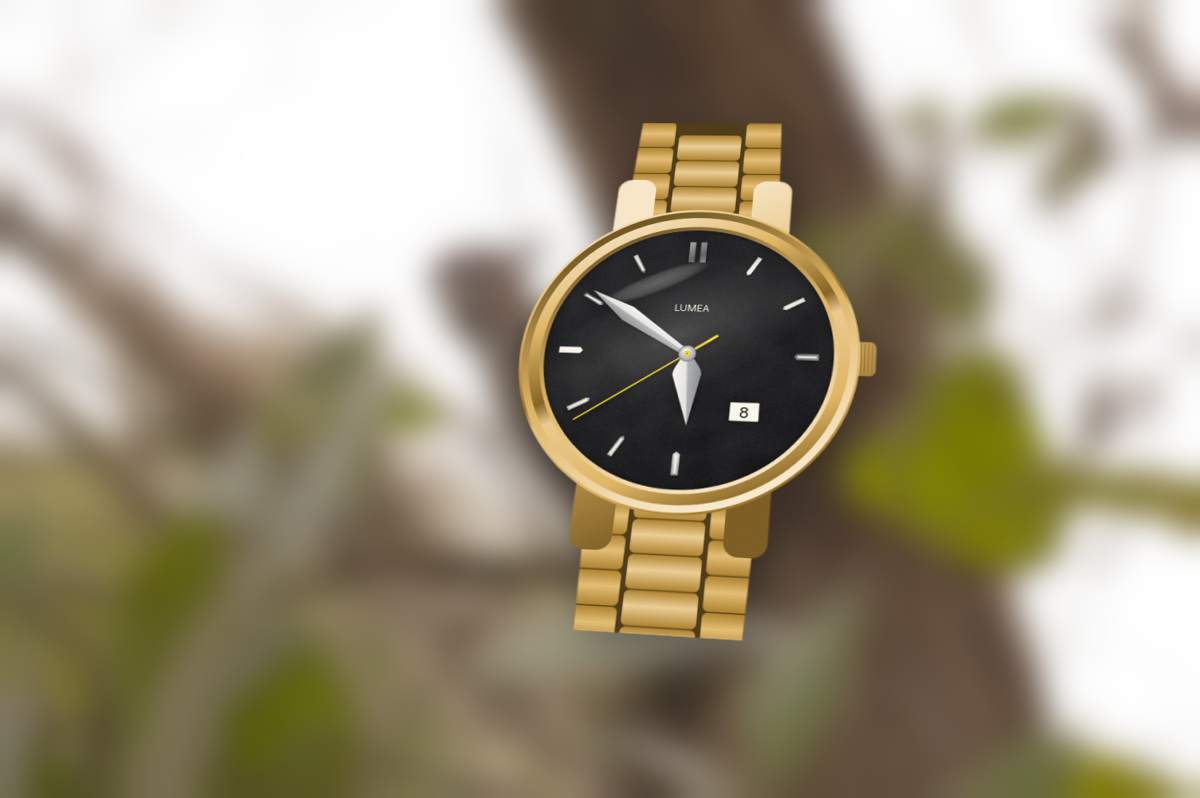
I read {"hour": 5, "minute": 50, "second": 39}
